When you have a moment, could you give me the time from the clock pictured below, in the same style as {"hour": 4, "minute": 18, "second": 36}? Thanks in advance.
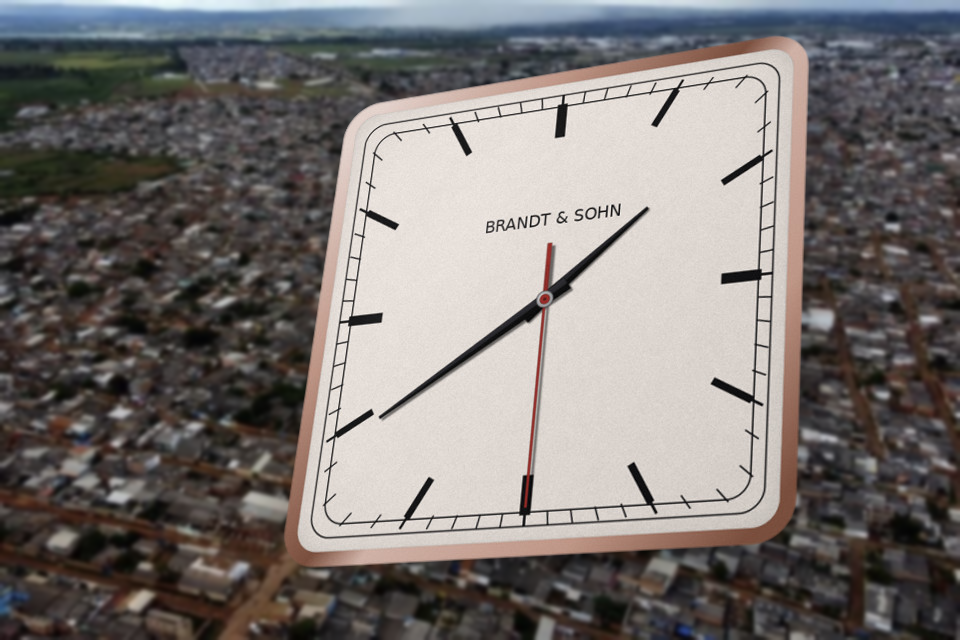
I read {"hour": 1, "minute": 39, "second": 30}
